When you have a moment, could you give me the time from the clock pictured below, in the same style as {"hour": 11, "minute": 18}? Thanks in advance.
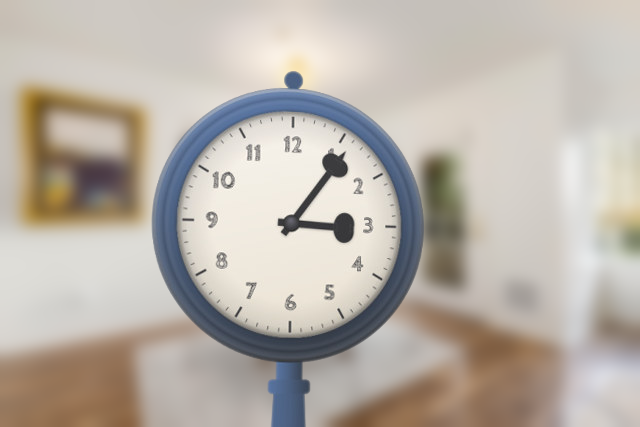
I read {"hour": 3, "minute": 6}
